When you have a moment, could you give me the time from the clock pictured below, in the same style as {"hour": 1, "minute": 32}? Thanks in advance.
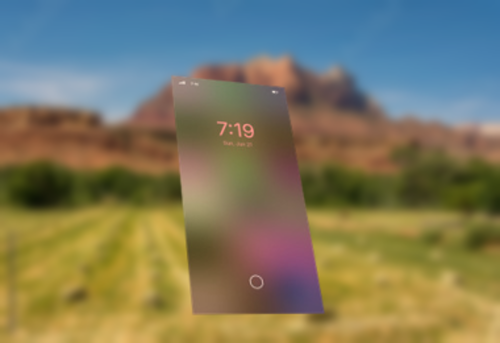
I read {"hour": 7, "minute": 19}
